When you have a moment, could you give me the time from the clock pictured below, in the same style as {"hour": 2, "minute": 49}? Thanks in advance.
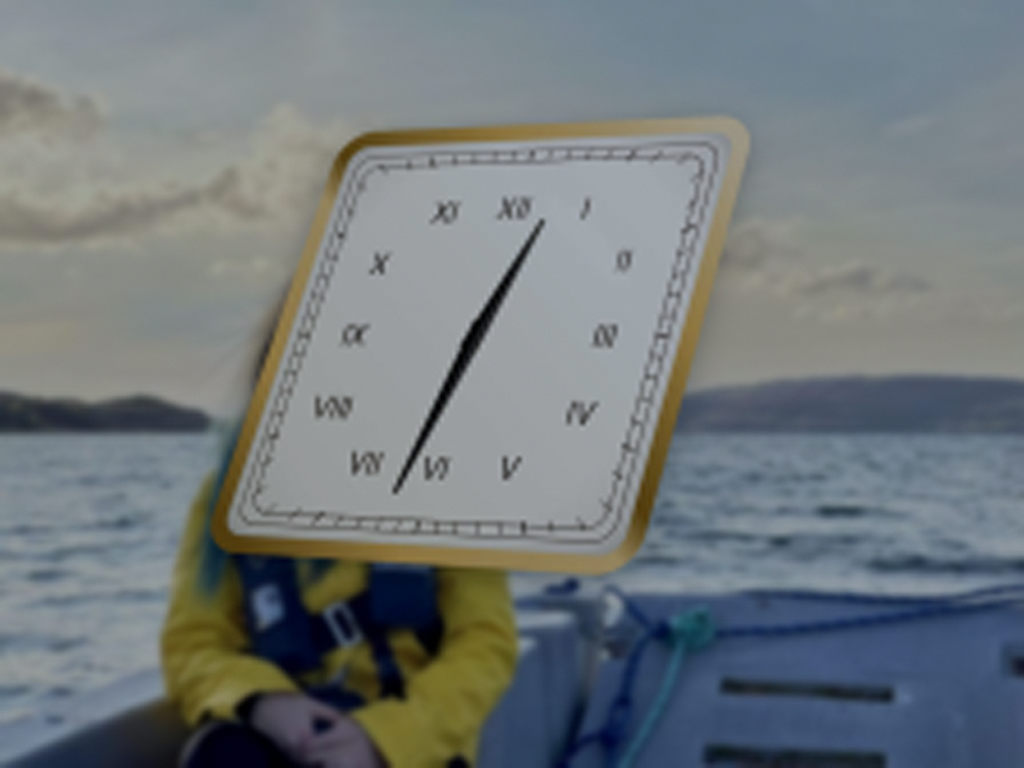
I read {"hour": 12, "minute": 32}
